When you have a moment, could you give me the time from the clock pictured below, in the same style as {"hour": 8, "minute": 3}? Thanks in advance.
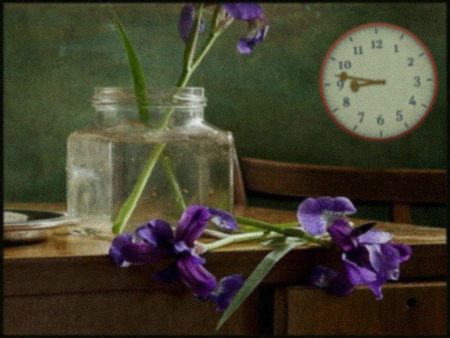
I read {"hour": 8, "minute": 47}
